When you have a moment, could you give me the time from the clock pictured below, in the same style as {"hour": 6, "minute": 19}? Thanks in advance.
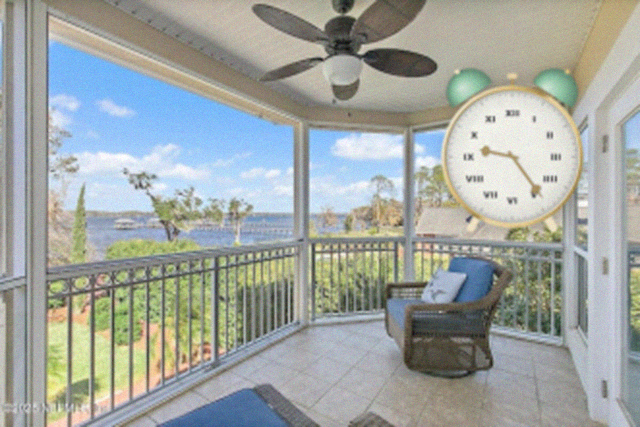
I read {"hour": 9, "minute": 24}
